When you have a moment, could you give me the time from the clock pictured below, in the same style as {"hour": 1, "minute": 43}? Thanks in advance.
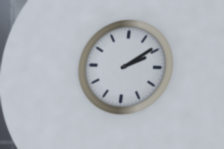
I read {"hour": 2, "minute": 9}
